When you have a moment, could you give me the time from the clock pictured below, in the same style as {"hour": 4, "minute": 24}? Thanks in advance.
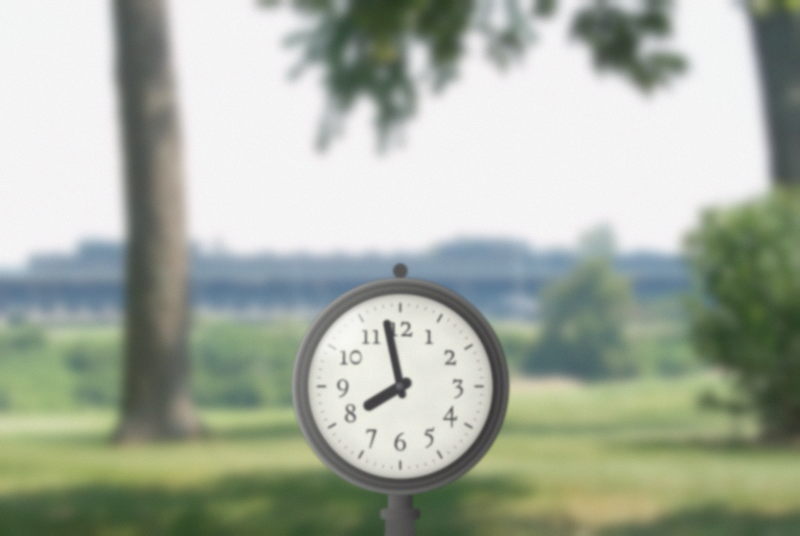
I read {"hour": 7, "minute": 58}
